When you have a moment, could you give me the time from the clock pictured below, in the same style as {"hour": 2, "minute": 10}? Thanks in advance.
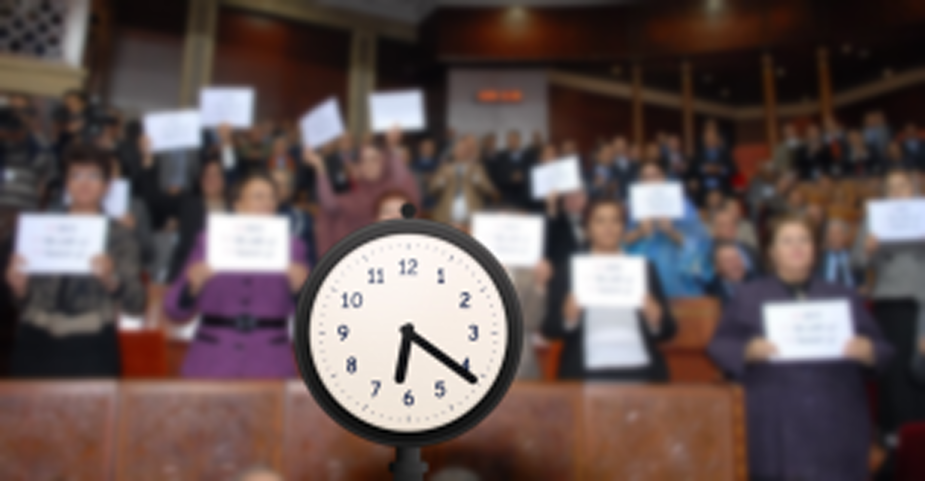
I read {"hour": 6, "minute": 21}
